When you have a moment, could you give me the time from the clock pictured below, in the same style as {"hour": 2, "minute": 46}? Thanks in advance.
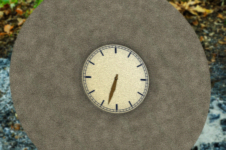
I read {"hour": 6, "minute": 33}
